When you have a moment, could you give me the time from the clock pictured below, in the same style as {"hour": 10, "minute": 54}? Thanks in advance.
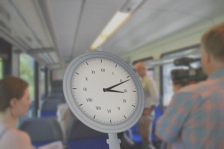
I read {"hour": 3, "minute": 11}
